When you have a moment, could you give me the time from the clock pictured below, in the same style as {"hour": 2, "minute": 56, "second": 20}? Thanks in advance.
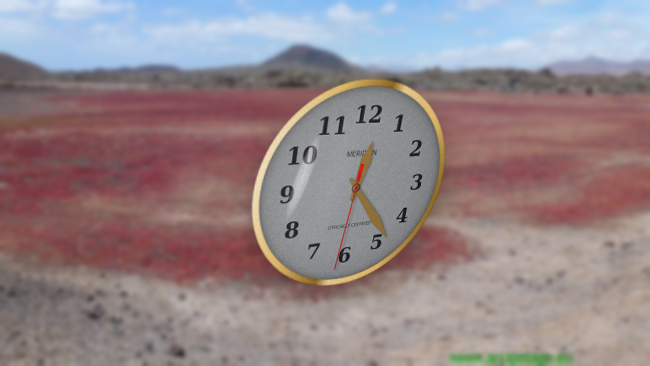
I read {"hour": 12, "minute": 23, "second": 31}
